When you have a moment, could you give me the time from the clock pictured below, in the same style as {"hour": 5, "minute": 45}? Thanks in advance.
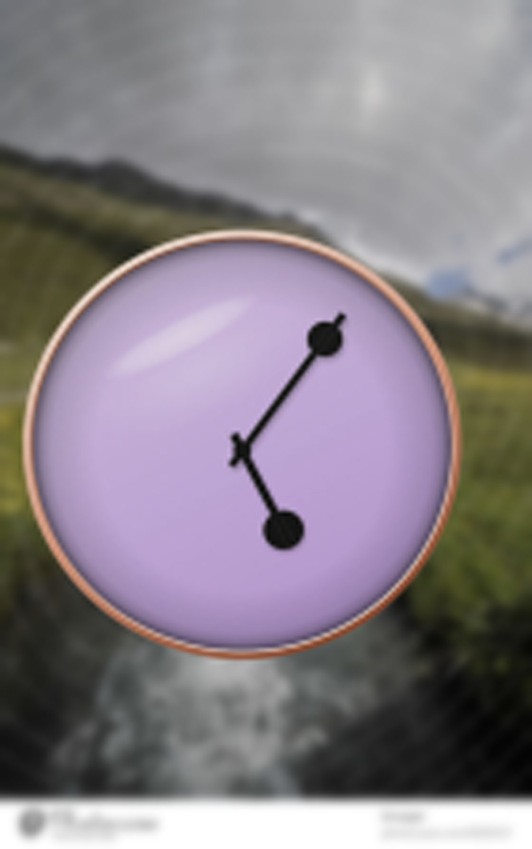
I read {"hour": 5, "minute": 6}
